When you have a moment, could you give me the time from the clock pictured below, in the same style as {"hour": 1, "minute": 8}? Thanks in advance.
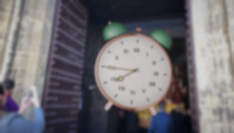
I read {"hour": 7, "minute": 45}
